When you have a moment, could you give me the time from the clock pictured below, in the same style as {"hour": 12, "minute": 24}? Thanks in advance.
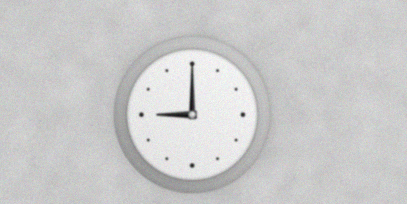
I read {"hour": 9, "minute": 0}
